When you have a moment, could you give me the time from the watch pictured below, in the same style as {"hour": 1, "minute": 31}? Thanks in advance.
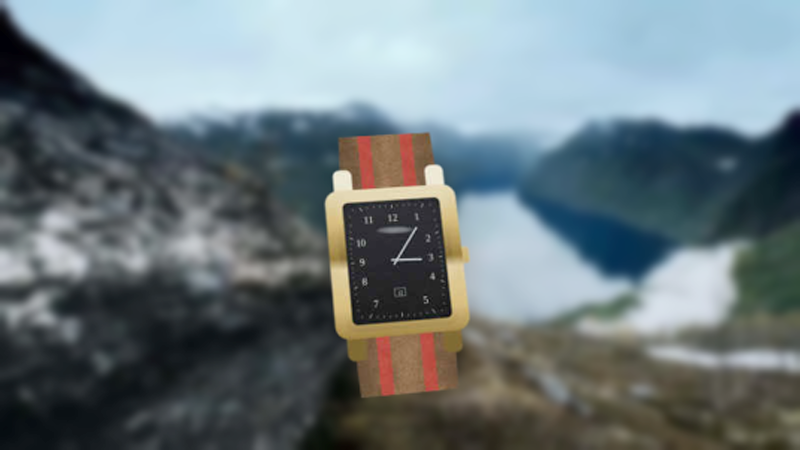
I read {"hour": 3, "minute": 6}
